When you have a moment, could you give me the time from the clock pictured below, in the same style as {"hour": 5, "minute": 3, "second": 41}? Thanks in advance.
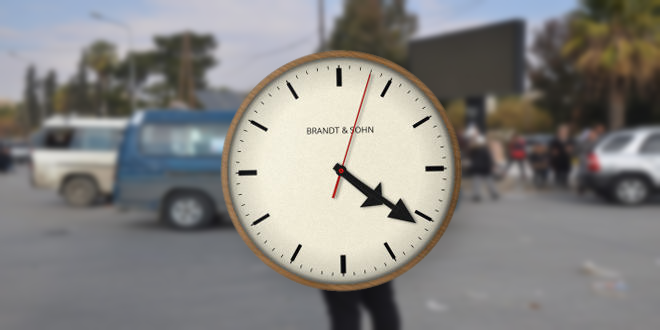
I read {"hour": 4, "minute": 21, "second": 3}
